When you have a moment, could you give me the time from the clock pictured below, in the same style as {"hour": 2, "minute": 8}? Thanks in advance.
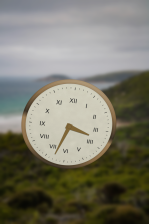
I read {"hour": 3, "minute": 33}
